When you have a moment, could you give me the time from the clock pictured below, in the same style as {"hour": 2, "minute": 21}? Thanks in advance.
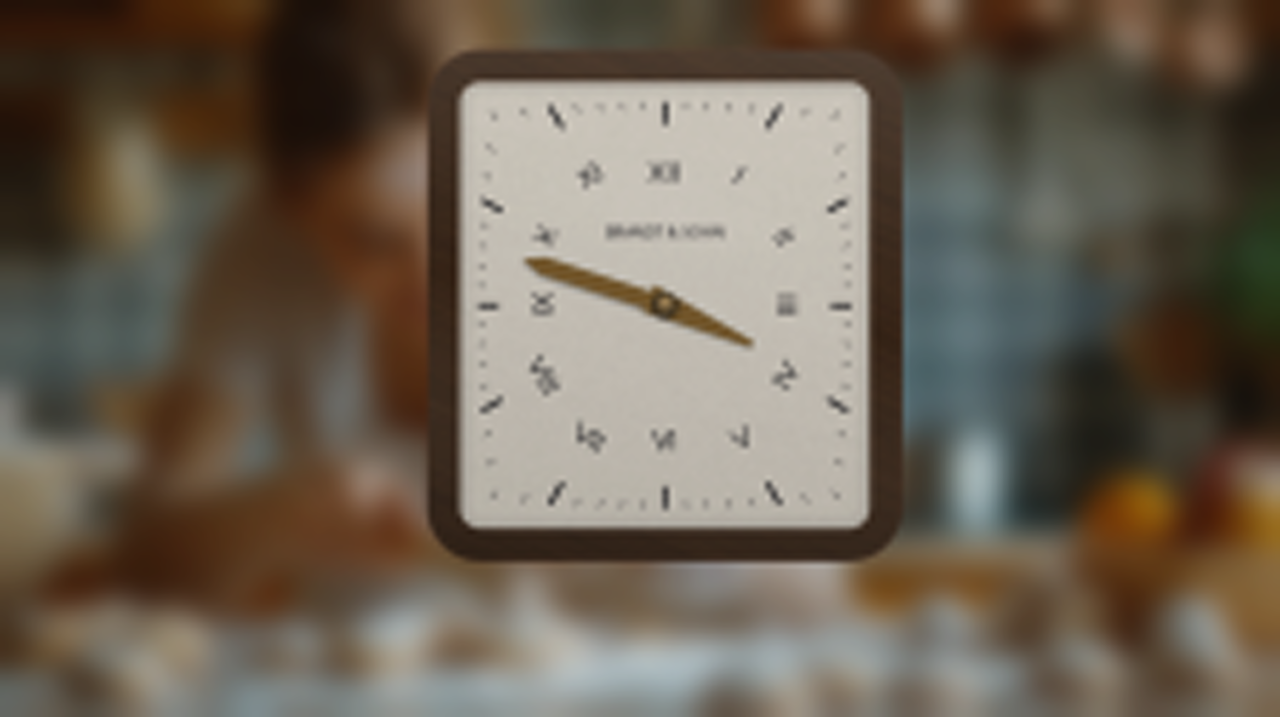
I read {"hour": 3, "minute": 48}
